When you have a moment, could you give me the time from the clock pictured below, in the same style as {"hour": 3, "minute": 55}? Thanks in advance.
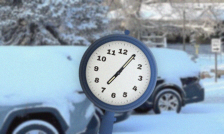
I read {"hour": 7, "minute": 5}
